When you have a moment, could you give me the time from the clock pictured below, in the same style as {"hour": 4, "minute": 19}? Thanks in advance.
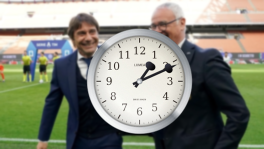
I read {"hour": 1, "minute": 11}
